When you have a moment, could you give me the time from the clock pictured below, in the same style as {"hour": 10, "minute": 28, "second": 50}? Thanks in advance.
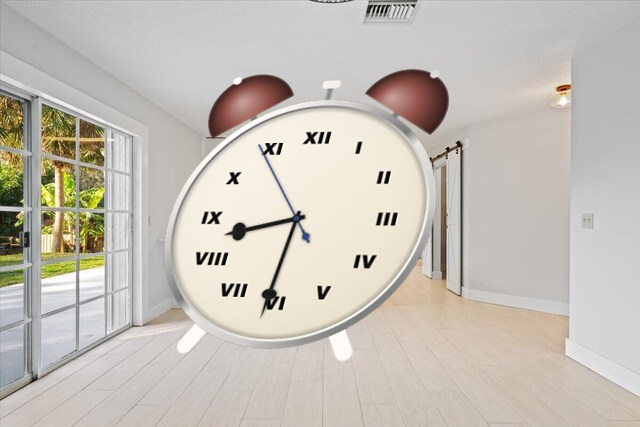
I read {"hour": 8, "minute": 30, "second": 54}
